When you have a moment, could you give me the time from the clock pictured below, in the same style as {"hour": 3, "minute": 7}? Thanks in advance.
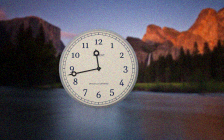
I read {"hour": 11, "minute": 43}
